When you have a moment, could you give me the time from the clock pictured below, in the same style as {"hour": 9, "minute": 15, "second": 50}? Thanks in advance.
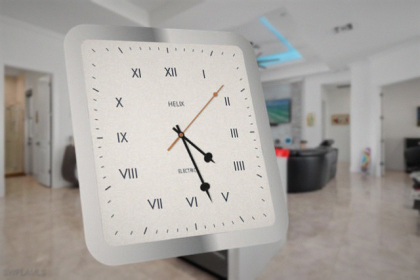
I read {"hour": 4, "minute": 27, "second": 8}
